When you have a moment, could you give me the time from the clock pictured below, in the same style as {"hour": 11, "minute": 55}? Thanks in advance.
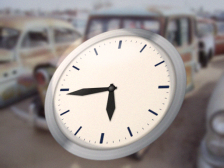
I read {"hour": 5, "minute": 44}
